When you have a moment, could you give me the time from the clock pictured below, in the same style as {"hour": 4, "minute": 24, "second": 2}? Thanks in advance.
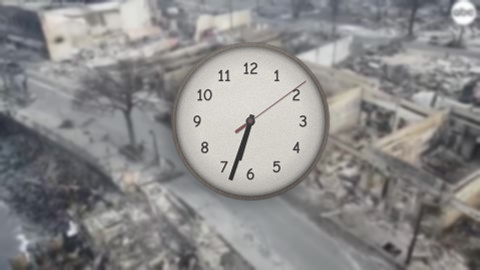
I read {"hour": 6, "minute": 33, "second": 9}
